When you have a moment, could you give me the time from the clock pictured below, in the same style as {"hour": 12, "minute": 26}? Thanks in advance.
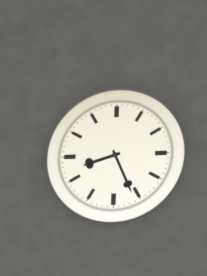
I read {"hour": 8, "minute": 26}
